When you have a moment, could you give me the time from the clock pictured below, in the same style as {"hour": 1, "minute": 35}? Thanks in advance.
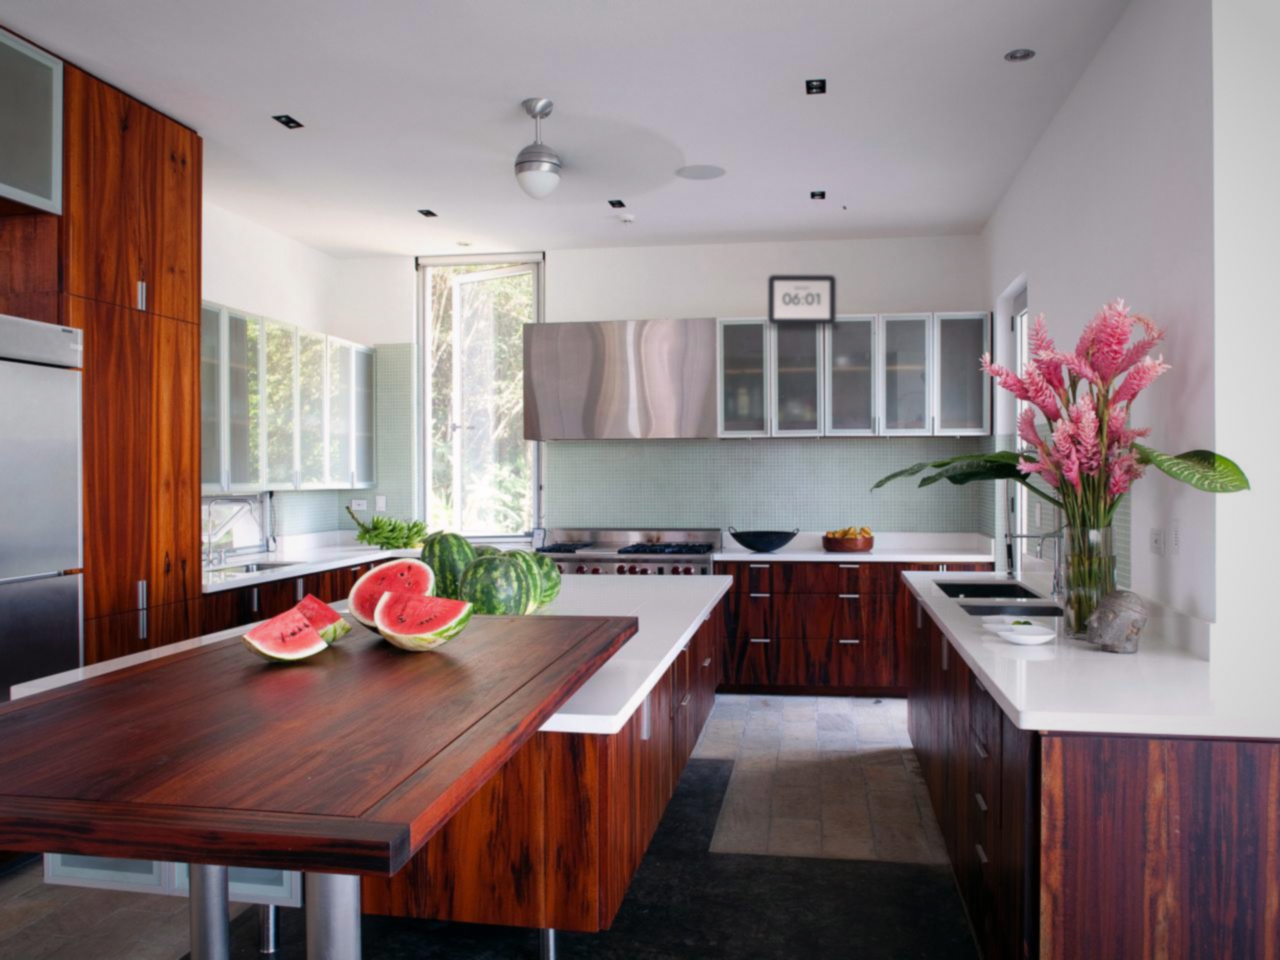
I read {"hour": 6, "minute": 1}
